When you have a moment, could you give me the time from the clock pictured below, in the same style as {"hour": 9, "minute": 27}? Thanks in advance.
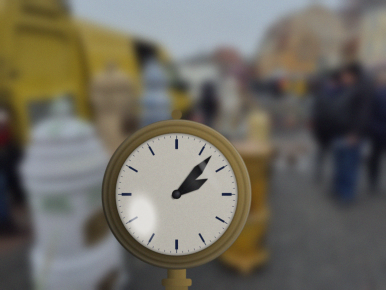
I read {"hour": 2, "minute": 7}
